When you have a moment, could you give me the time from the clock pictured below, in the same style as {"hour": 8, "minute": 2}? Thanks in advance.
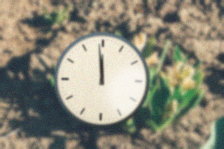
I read {"hour": 11, "minute": 59}
